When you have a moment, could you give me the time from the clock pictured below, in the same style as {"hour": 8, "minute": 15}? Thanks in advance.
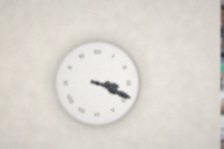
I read {"hour": 3, "minute": 19}
